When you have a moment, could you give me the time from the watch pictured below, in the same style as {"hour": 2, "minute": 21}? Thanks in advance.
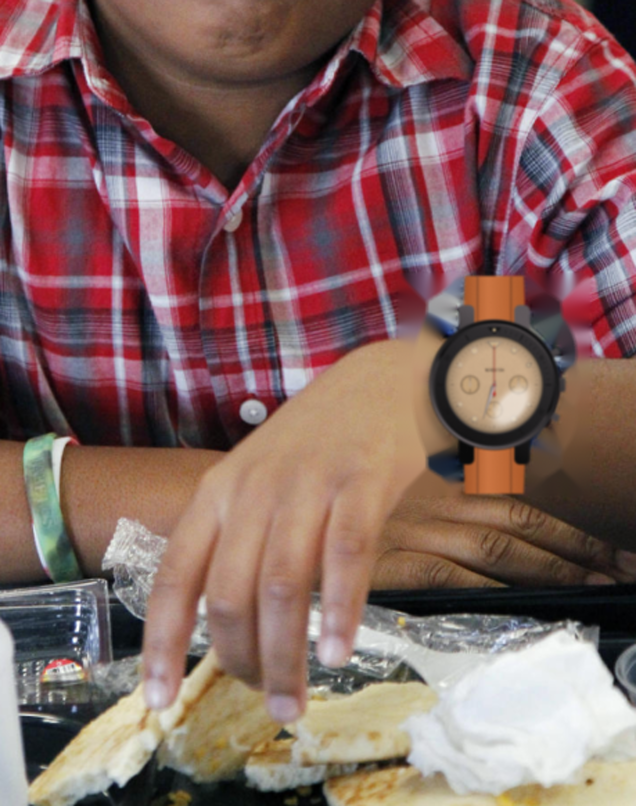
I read {"hour": 6, "minute": 33}
